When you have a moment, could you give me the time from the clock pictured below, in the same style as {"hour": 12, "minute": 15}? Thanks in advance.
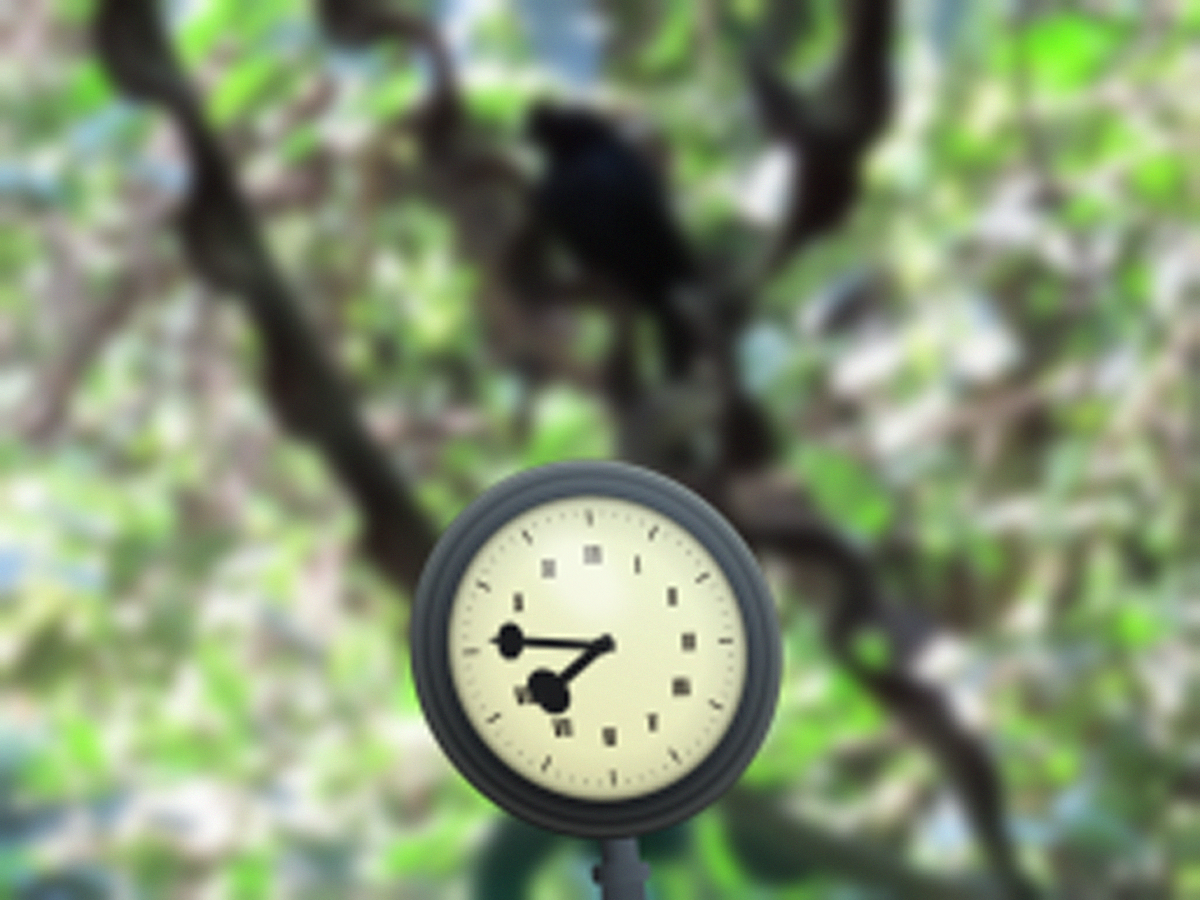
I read {"hour": 7, "minute": 46}
